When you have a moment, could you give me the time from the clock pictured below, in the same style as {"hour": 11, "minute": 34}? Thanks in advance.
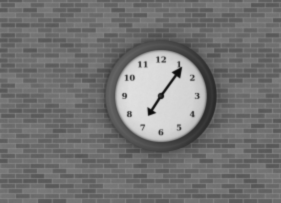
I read {"hour": 7, "minute": 6}
